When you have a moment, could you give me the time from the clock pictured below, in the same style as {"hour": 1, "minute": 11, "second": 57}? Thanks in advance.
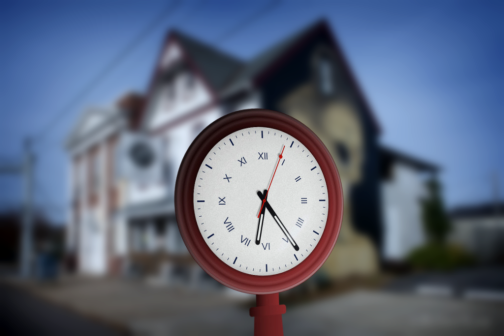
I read {"hour": 6, "minute": 24, "second": 4}
